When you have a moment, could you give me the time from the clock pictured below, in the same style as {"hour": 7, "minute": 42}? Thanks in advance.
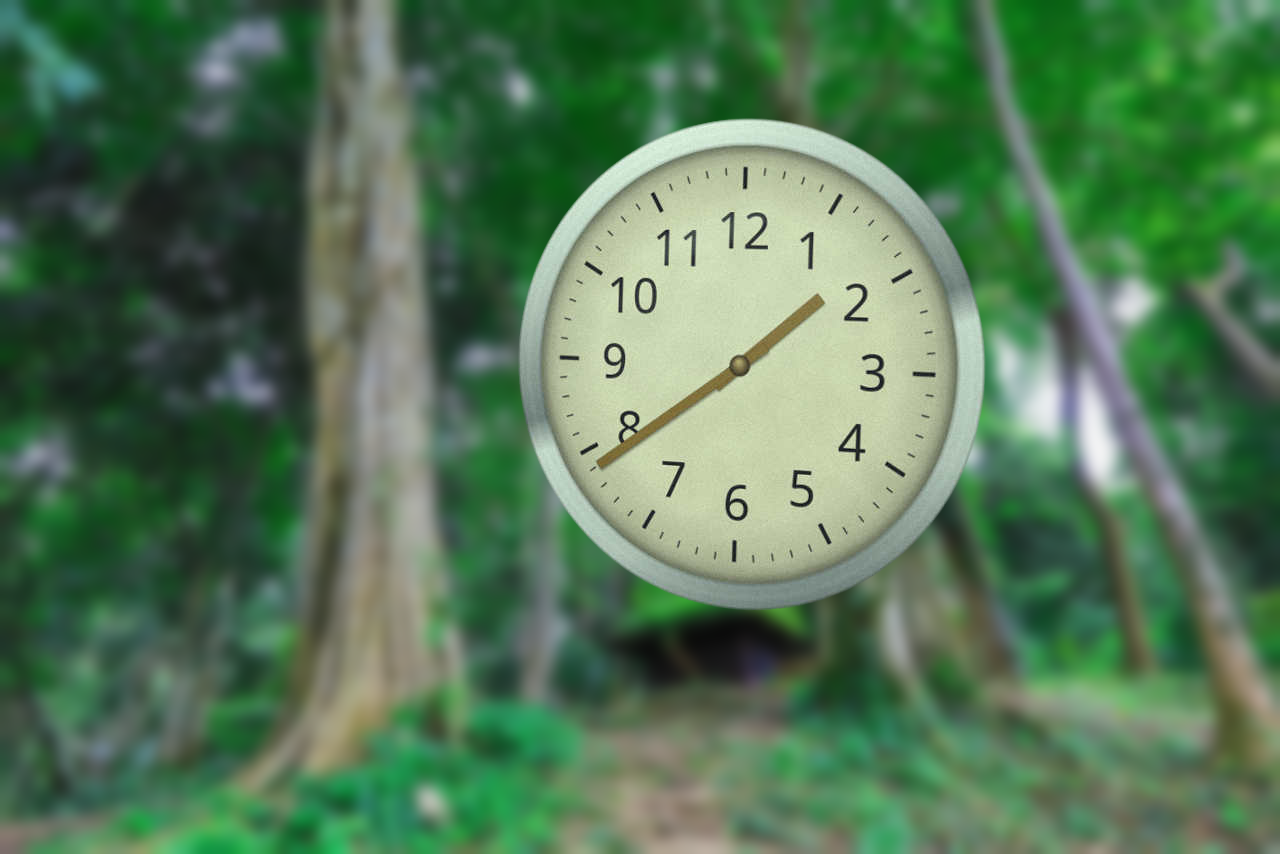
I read {"hour": 1, "minute": 39}
